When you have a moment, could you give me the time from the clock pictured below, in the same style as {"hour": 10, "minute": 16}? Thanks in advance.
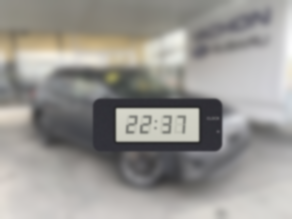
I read {"hour": 22, "minute": 37}
